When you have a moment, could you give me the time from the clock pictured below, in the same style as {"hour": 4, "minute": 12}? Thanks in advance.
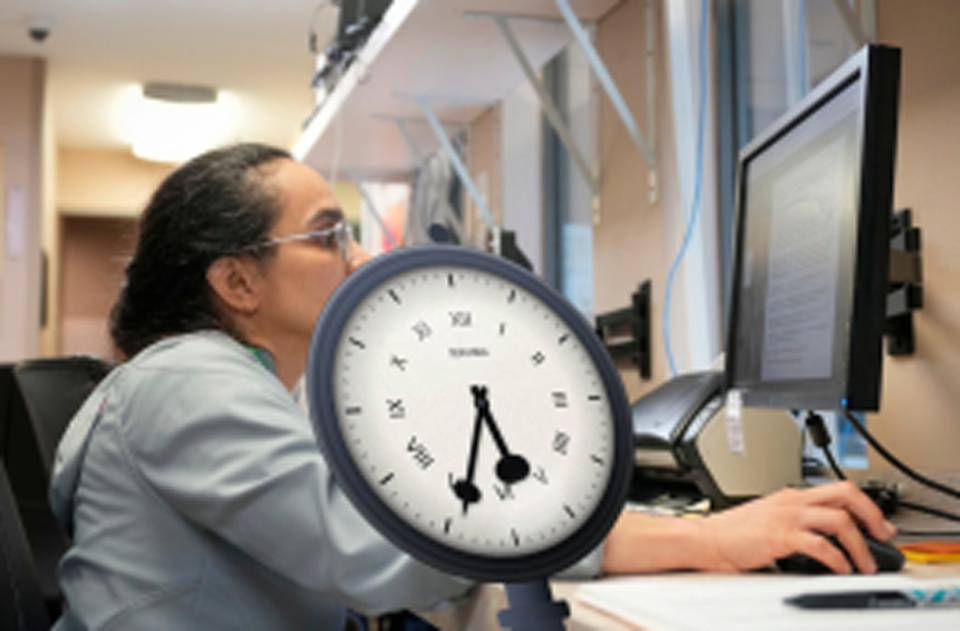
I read {"hour": 5, "minute": 34}
